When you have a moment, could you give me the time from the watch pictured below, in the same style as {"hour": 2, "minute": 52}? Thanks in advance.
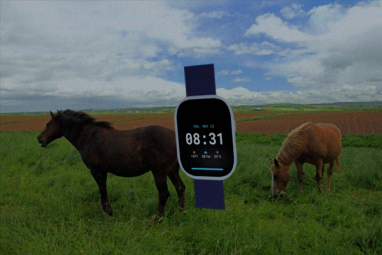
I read {"hour": 8, "minute": 31}
